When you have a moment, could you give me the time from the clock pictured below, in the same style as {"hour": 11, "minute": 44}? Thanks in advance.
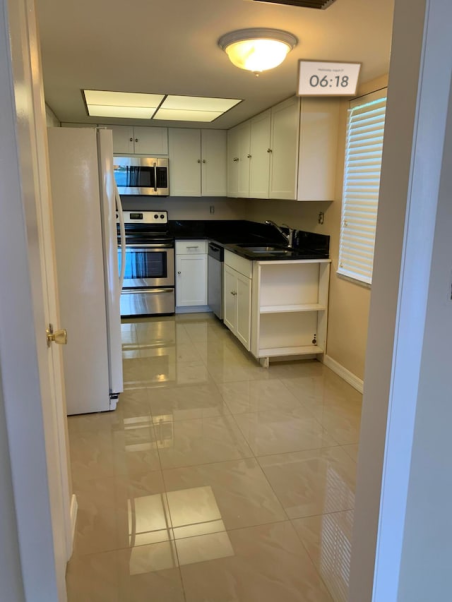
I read {"hour": 6, "minute": 18}
